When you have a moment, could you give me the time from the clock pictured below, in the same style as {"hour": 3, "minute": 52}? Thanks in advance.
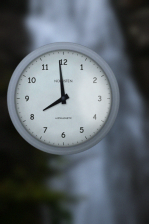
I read {"hour": 7, "minute": 59}
